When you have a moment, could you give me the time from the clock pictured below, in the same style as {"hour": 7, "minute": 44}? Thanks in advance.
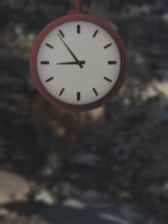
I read {"hour": 8, "minute": 54}
